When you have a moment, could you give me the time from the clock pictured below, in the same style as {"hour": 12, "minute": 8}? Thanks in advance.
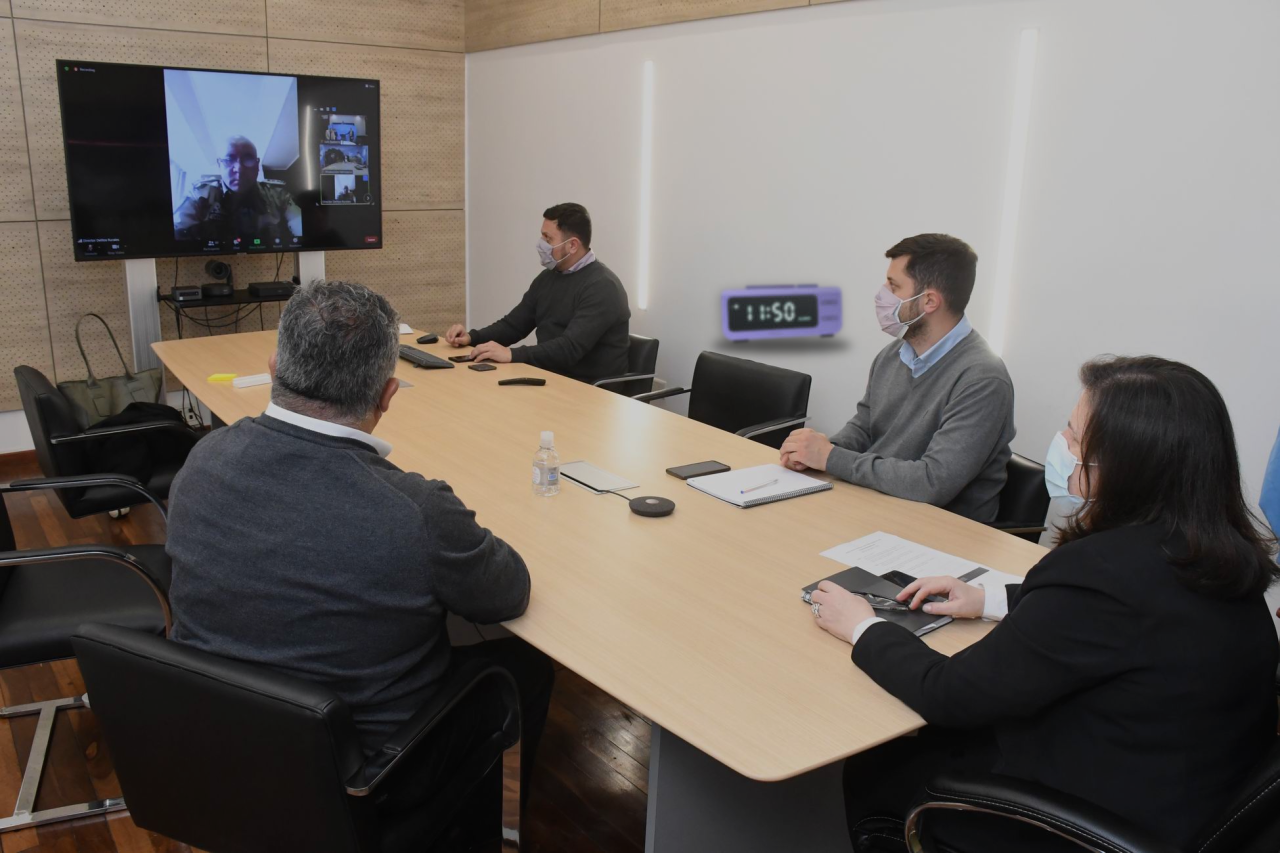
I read {"hour": 11, "minute": 50}
